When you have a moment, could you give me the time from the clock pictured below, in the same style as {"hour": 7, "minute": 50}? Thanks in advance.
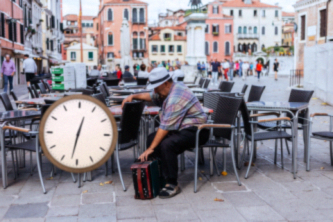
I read {"hour": 12, "minute": 32}
